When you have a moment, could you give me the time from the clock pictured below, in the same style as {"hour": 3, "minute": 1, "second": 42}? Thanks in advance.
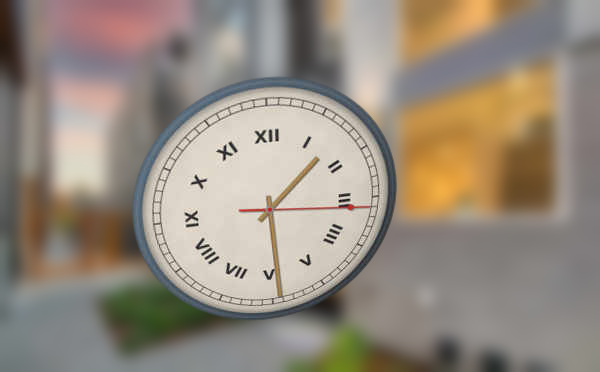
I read {"hour": 1, "minute": 29, "second": 16}
